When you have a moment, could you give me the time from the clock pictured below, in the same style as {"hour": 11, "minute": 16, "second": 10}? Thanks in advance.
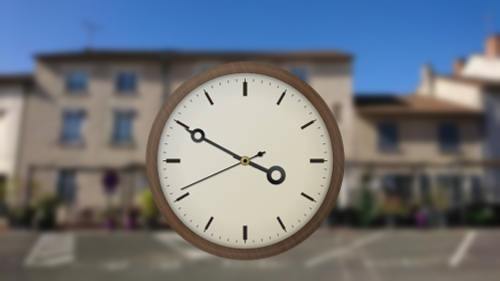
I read {"hour": 3, "minute": 49, "second": 41}
